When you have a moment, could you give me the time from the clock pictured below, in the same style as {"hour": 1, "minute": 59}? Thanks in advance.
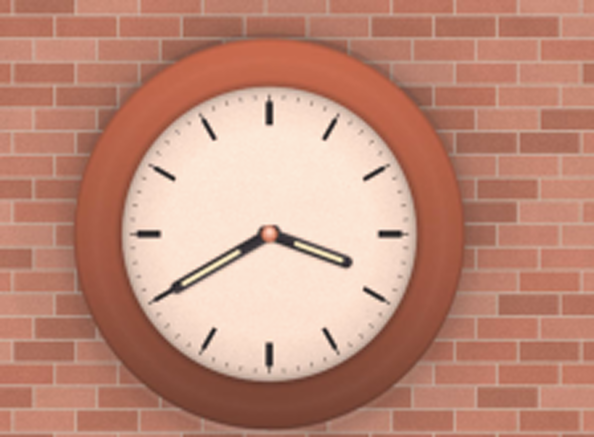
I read {"hour": 3, "minute": 40}
